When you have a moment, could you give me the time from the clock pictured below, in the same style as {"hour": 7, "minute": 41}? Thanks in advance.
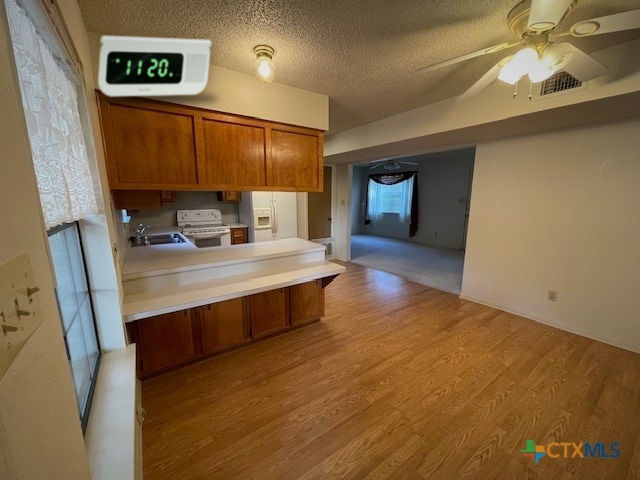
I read {"hour": 11, "minute": 20}
